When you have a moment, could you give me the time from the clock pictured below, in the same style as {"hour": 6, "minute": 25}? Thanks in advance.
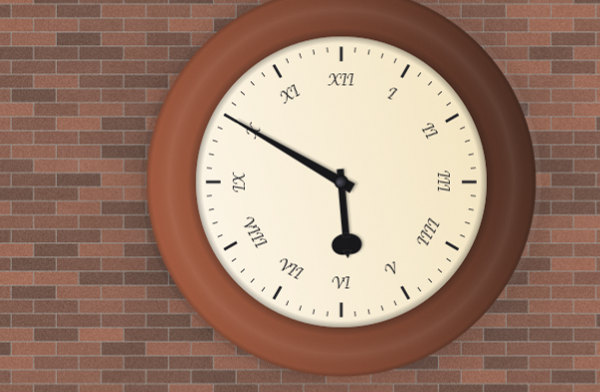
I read {"hour": 5, "minute": 50}
